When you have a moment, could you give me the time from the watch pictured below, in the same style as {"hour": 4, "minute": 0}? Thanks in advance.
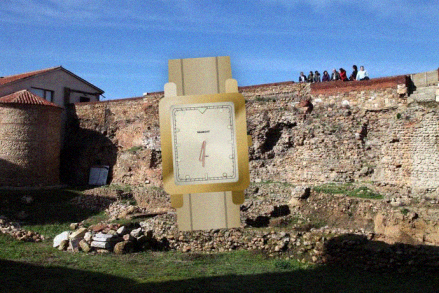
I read {"hour": 6, "minute": 31}
